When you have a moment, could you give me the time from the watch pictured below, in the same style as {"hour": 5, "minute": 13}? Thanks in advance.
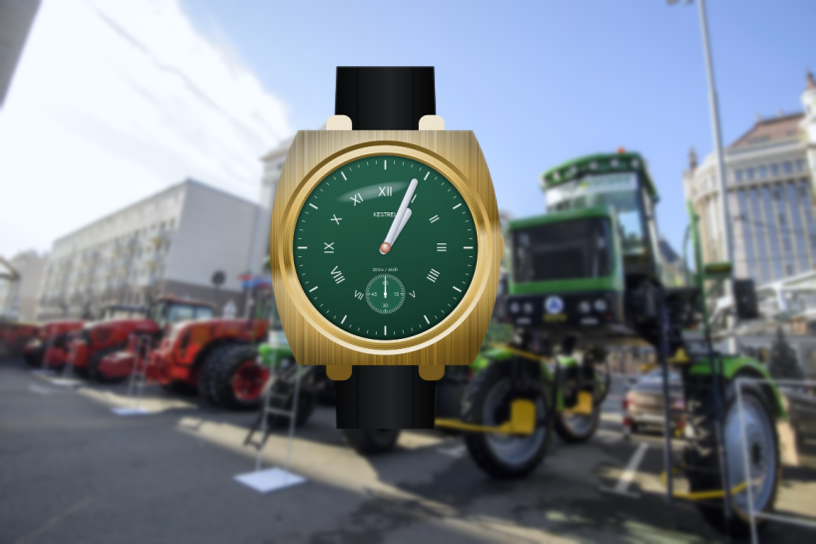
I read {"hour": 1, "minute": 4}
